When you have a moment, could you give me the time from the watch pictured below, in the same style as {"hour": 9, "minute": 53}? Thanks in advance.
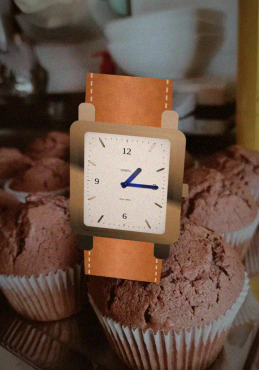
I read {"hour": 1, "minute": 15}
